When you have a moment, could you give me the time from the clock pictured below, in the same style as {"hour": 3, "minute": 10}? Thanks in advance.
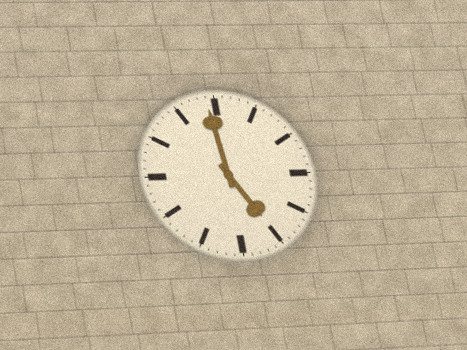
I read {"hour": 4, "minute": 59}
